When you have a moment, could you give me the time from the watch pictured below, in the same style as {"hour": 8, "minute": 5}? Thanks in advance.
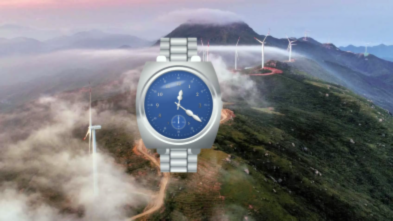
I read {"hour": 12, "minute": 21}
